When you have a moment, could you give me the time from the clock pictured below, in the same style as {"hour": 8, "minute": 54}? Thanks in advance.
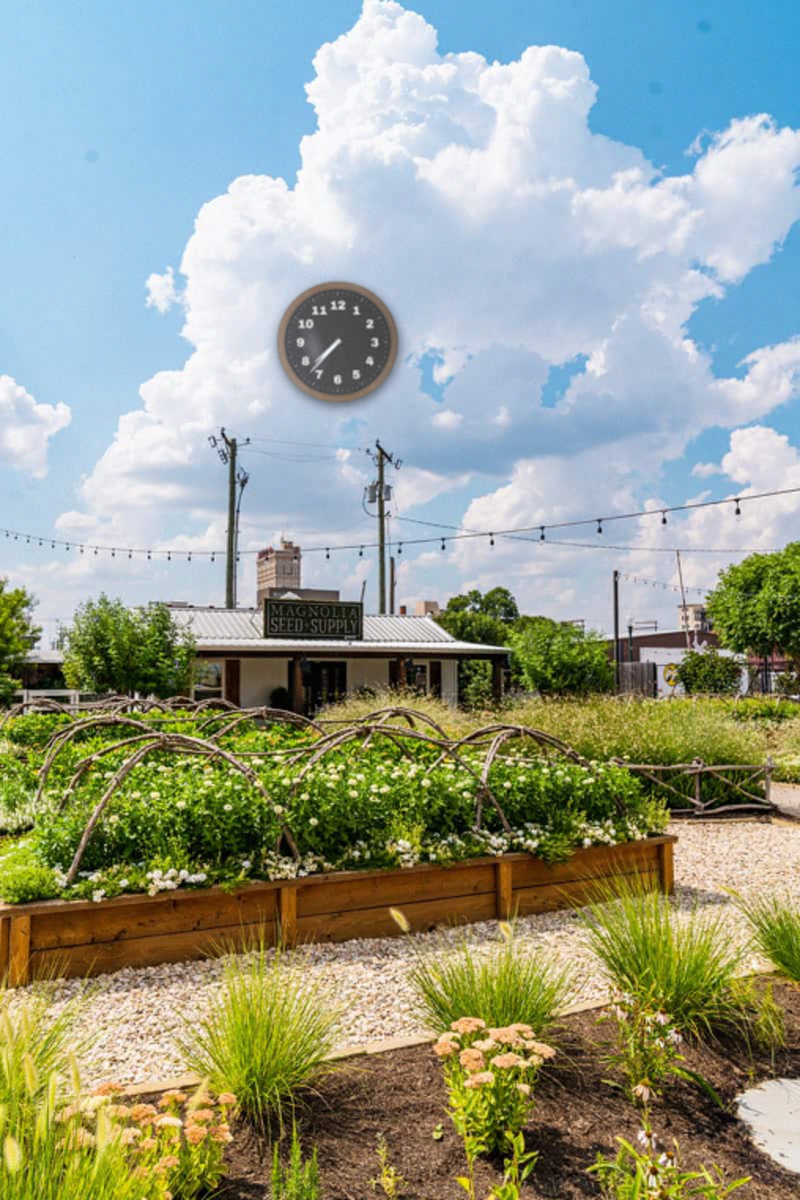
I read {"hour": 7, "minute": 37}
